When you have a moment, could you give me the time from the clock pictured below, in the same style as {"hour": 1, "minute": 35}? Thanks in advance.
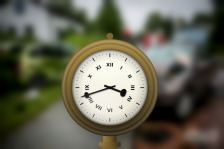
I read {"hour": 3, "minute": 42}
